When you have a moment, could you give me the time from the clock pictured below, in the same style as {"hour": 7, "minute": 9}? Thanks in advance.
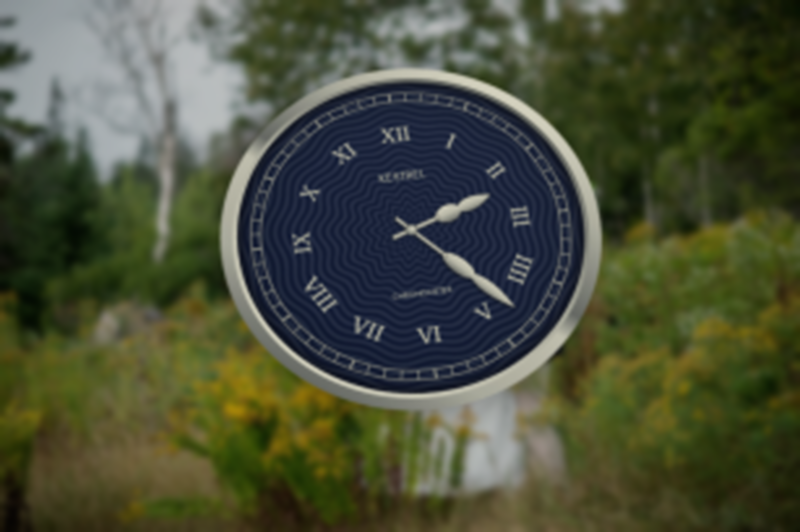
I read {"hour": 2, "minute": 23}
